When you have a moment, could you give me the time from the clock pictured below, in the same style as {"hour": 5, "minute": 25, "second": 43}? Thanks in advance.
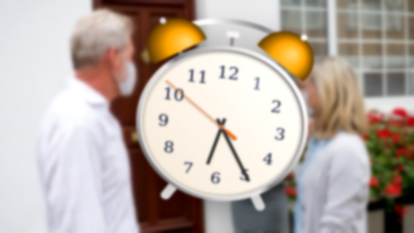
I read {"hour": 6, "minute": 24, "second": 51}
